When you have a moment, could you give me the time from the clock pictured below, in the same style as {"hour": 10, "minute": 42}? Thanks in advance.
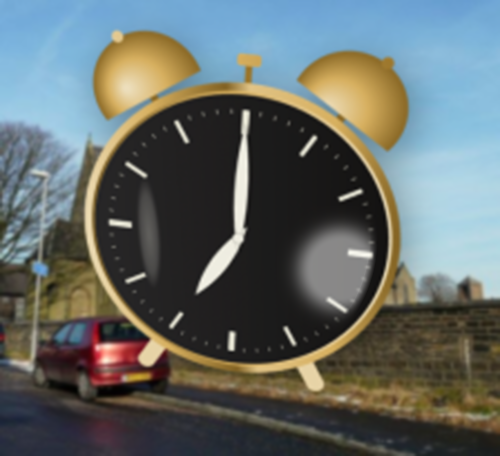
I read {"hour": 7, "minute": 0}
